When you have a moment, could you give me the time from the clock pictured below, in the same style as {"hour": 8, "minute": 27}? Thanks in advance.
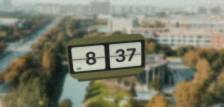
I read {"hour": 8, "minute": 37}
